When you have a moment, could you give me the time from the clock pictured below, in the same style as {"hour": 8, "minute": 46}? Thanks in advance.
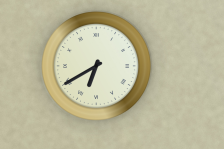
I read {"hour": 6, "minute": 40}
